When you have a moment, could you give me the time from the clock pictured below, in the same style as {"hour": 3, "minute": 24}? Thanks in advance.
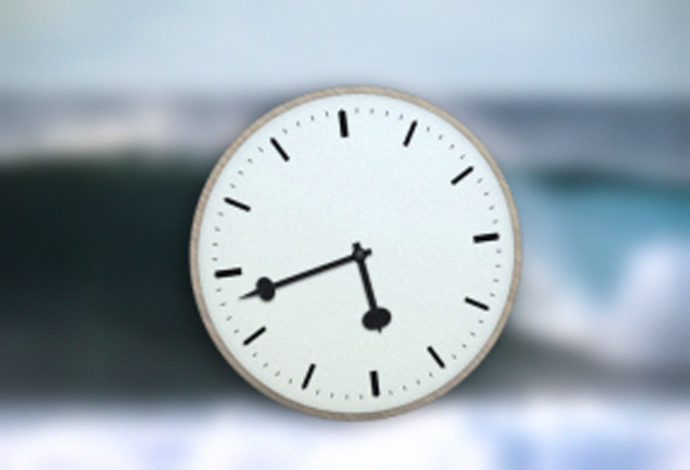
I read {"hour": 5, "minute": 43}
